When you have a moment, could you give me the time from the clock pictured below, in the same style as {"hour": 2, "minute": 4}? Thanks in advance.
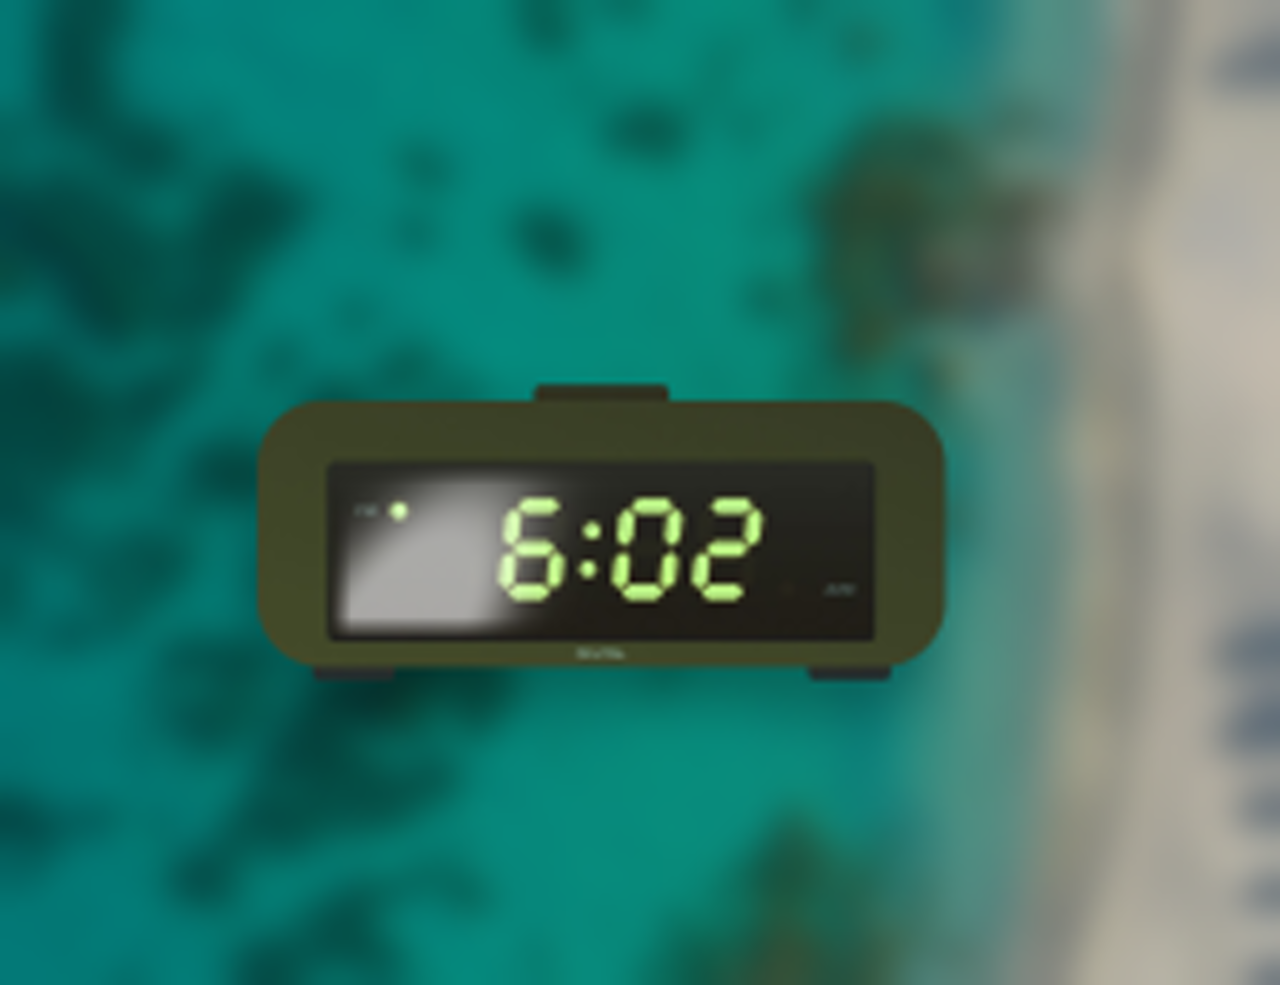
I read {"hour": 6, "minute": 2}
